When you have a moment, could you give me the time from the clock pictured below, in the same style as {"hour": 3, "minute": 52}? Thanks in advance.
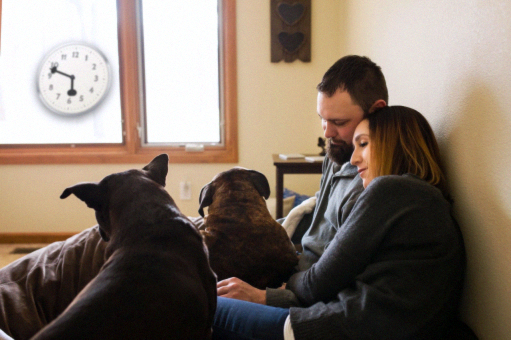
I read {"hour": 5, "minute": 48}
